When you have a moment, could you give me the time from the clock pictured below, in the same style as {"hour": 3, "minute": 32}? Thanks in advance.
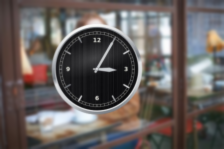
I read {"hour": 3, "minute": 5}
